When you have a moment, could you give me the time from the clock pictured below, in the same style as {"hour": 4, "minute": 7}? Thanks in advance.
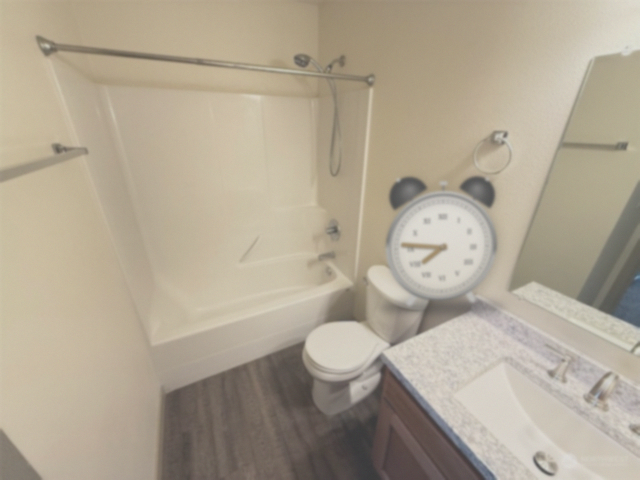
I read {"hour": 7, "minute": 46}
